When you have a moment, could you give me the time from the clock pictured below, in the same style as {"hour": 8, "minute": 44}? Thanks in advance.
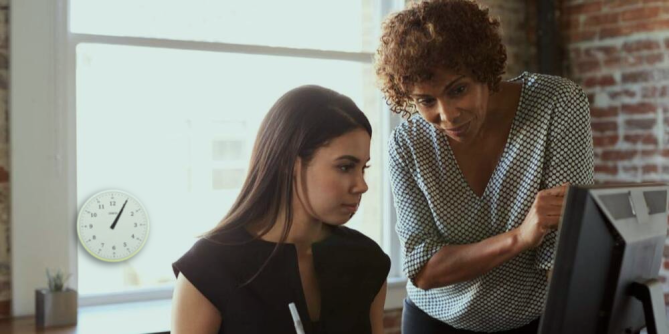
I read {"hour": 1, "minute": 5}
